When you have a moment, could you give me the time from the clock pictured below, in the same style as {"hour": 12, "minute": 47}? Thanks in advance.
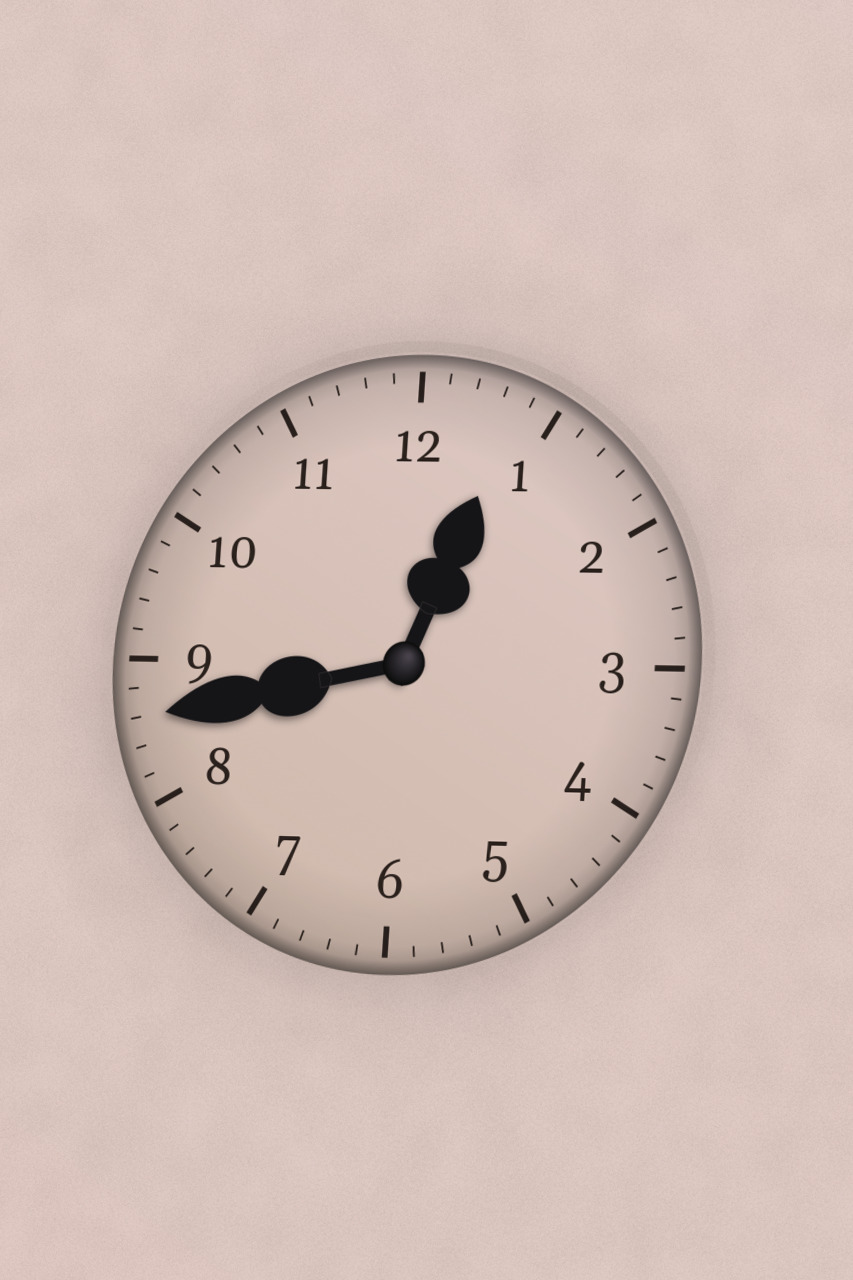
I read {"hour": 12, "minute": 43}
